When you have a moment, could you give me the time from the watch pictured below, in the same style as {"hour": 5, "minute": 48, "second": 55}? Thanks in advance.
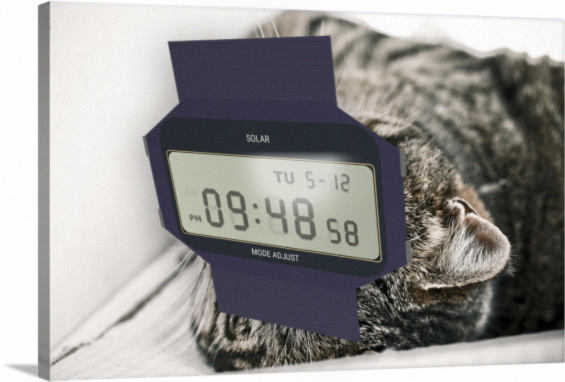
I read {"hour": 9, "minute": 48, "second": 58}
